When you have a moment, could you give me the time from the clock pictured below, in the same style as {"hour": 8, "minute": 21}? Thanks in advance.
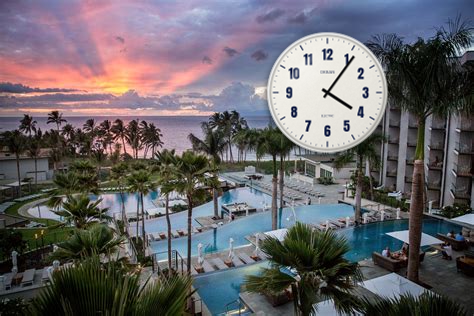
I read {"hour": 4, "minute": 6}
